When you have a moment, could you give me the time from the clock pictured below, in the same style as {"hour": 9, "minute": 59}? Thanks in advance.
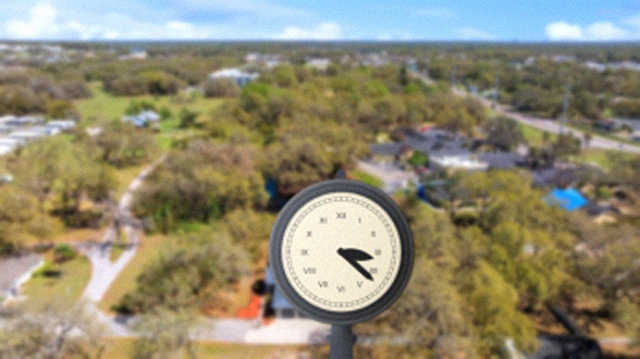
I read {"hour": 3, "minute": 22}
